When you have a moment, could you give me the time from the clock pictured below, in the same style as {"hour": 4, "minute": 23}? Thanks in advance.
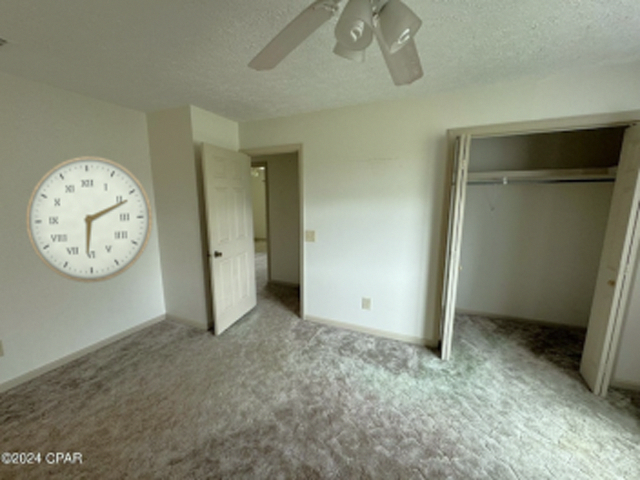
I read {"hour": 6, "minute": 11}
